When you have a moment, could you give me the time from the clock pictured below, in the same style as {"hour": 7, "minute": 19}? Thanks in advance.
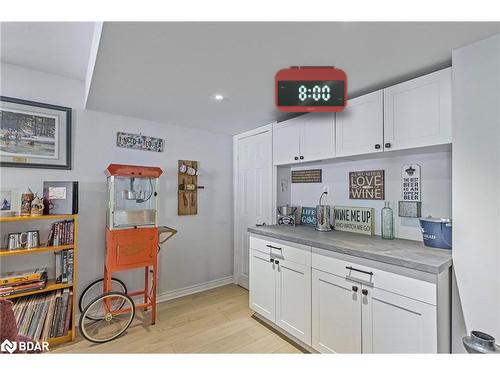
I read {"hour": 8, "minute": 0}
